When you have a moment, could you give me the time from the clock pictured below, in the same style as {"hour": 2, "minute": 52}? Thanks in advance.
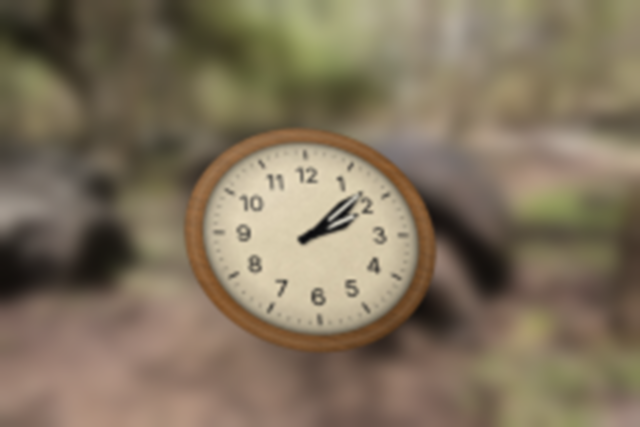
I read {"hour": 2, "minute": 8}
